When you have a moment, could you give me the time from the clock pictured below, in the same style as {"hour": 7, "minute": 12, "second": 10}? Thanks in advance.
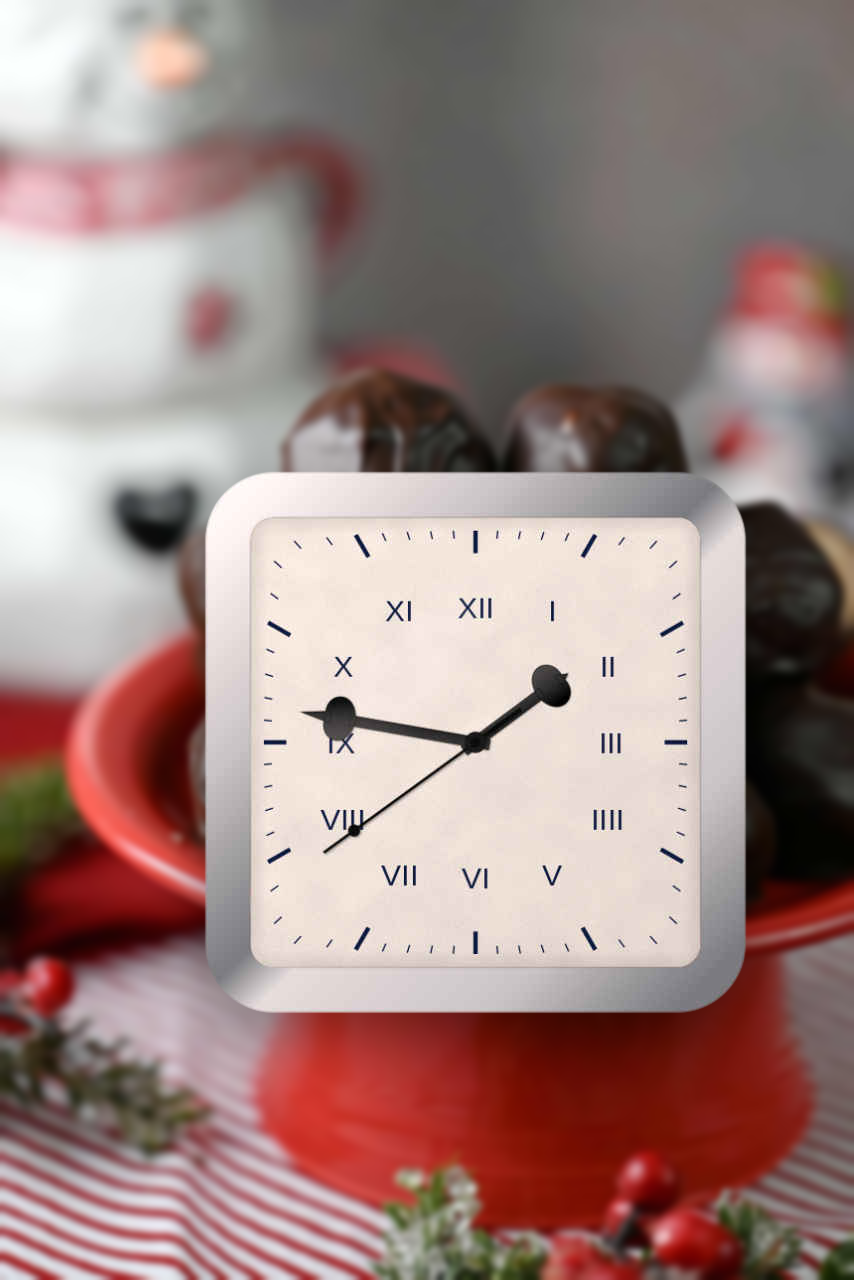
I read {"hour": 1, "minute": 46, "second": 39}
